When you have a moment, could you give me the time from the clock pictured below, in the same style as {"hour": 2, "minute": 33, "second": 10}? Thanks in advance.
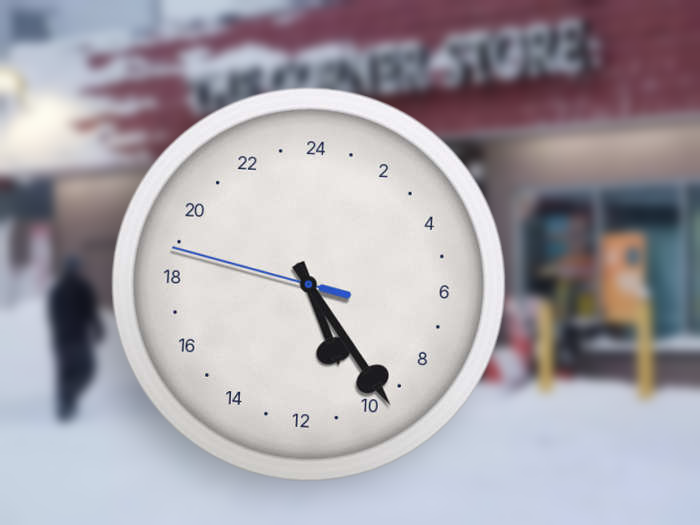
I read {"hour": 10, "minute": 23, "second": 47}
